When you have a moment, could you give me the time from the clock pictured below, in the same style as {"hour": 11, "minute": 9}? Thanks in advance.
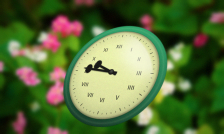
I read {"hour": 9, "minute": 46}
